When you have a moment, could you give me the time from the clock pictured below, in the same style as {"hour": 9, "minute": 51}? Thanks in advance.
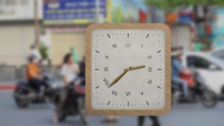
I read {"hour": 2, "minute": 38}
